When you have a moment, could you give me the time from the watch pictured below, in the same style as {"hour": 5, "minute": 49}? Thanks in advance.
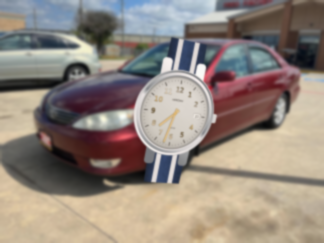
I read {"hour": 7, "minute": 32}
